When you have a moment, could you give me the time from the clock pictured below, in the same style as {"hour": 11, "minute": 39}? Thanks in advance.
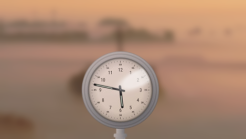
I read {"hour": 5, "minute": 47}
